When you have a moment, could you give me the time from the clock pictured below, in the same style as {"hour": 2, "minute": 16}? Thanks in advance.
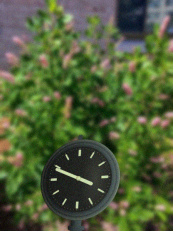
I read {"hour": 3, "minute": 49}
